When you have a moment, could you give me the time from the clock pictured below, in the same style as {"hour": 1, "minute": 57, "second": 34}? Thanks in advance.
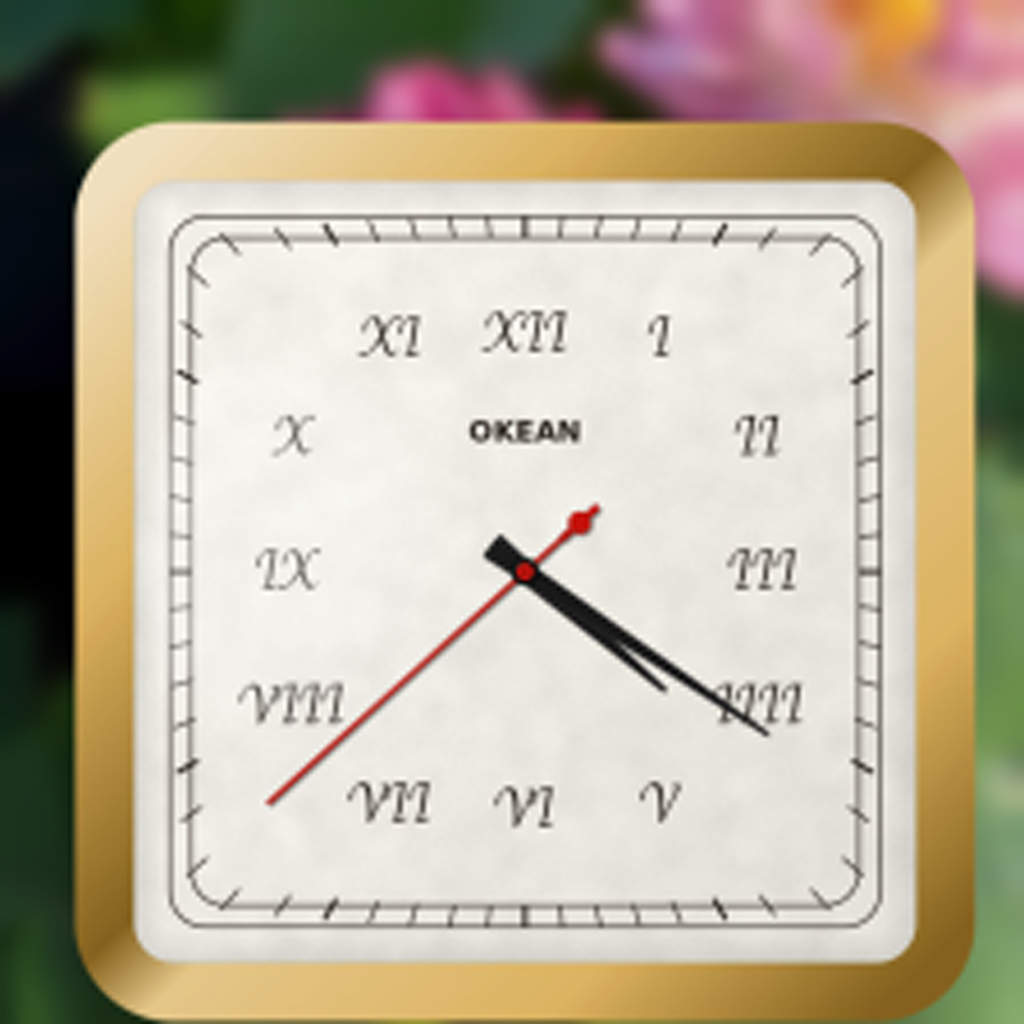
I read {"hour": 4, "minute": 20, "second": 38}
